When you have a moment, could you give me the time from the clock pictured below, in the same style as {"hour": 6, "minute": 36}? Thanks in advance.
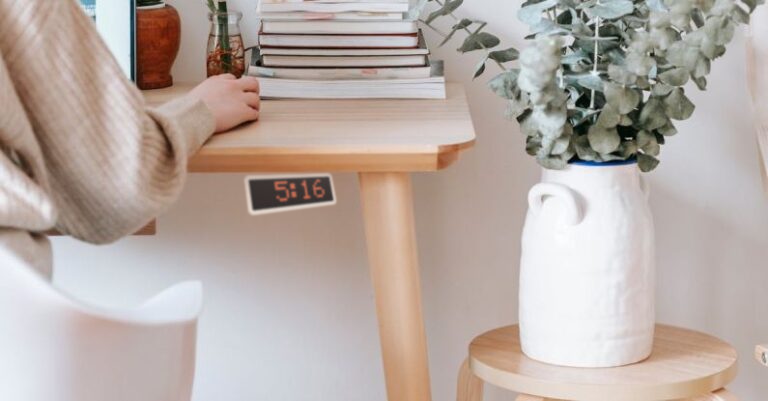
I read {"hour": 5, "minute": 16}
